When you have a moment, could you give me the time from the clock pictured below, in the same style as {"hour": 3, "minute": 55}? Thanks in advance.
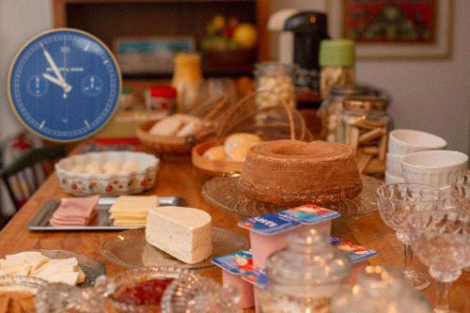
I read {"hour": 9, "minute": 55}
